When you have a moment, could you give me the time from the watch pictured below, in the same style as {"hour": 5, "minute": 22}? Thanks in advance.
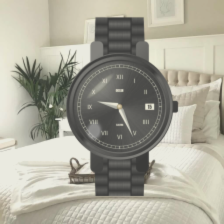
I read {"hour": 9, "minute": 26}
